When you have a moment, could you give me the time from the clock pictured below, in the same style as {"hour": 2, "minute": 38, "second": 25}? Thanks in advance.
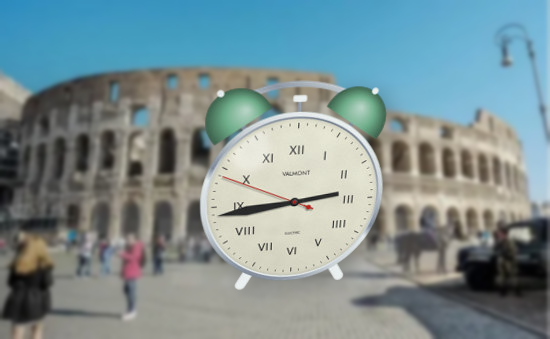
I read {"hour": 2, "minute": 43, "second": 49}
